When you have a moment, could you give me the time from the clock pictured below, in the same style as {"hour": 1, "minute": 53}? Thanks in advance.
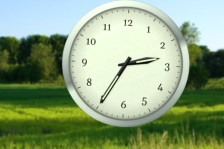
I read {"hour": 2, "minute": 35}
